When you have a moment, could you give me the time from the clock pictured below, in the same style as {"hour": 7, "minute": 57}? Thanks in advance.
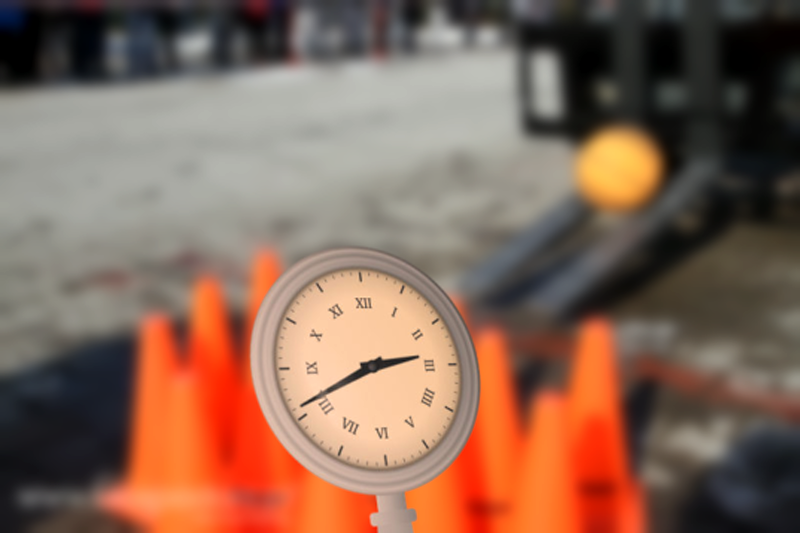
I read {"hour": 2, "minute": 41}
